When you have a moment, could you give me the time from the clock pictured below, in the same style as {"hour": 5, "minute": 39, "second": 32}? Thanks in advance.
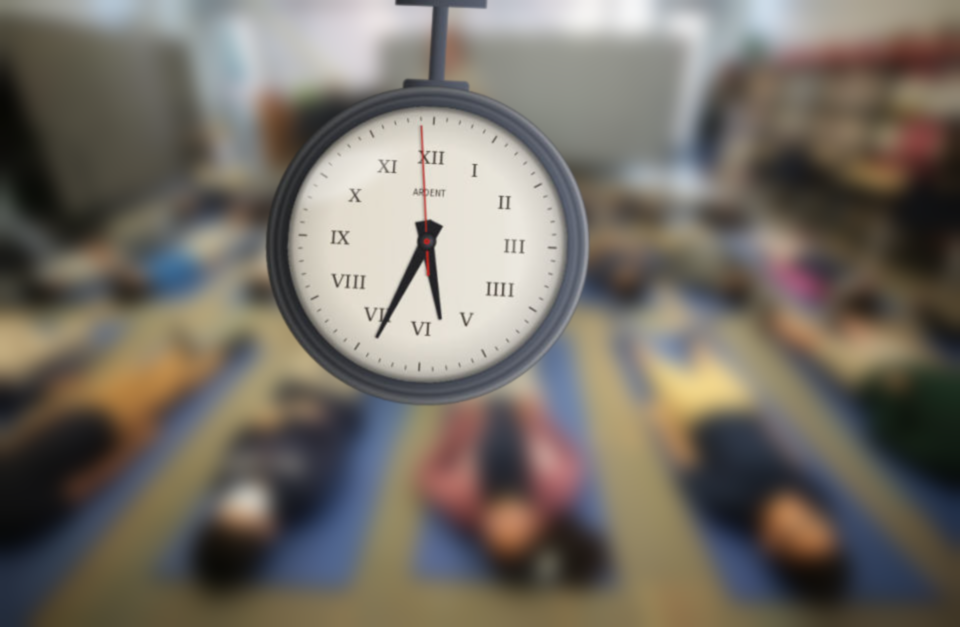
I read {"hour": 5, "minute": 33, "second": 59}
